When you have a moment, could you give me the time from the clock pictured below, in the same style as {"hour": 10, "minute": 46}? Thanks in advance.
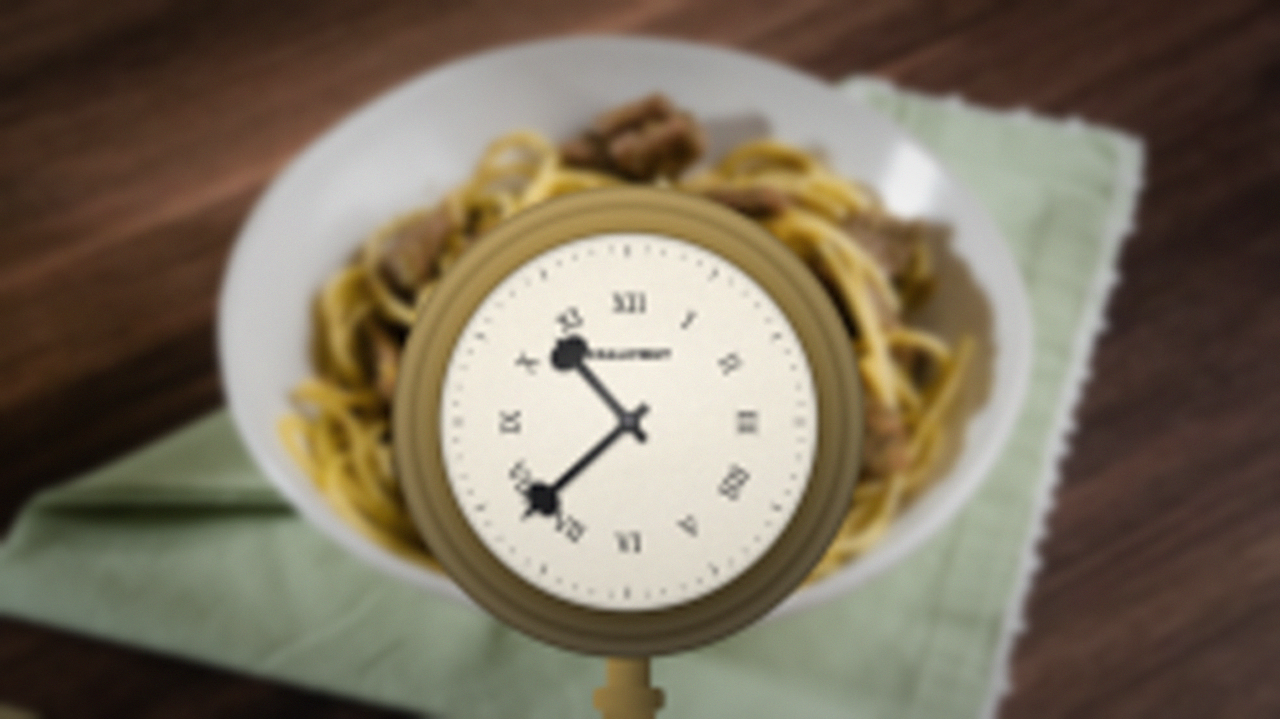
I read {"hour": 10, "minute": 38}
